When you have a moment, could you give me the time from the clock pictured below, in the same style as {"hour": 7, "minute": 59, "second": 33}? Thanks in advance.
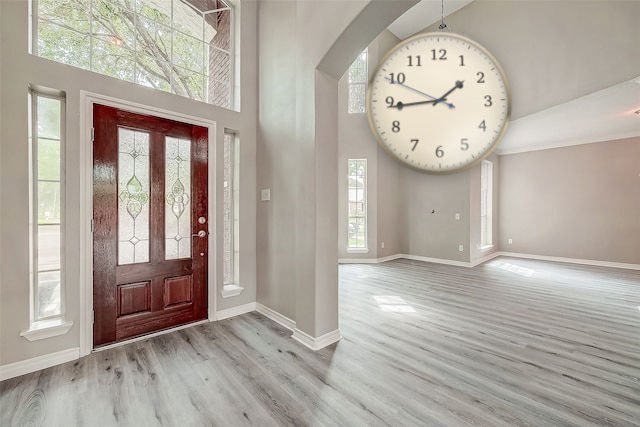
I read {"hour": 1, "minute": 43, "second": 49}
